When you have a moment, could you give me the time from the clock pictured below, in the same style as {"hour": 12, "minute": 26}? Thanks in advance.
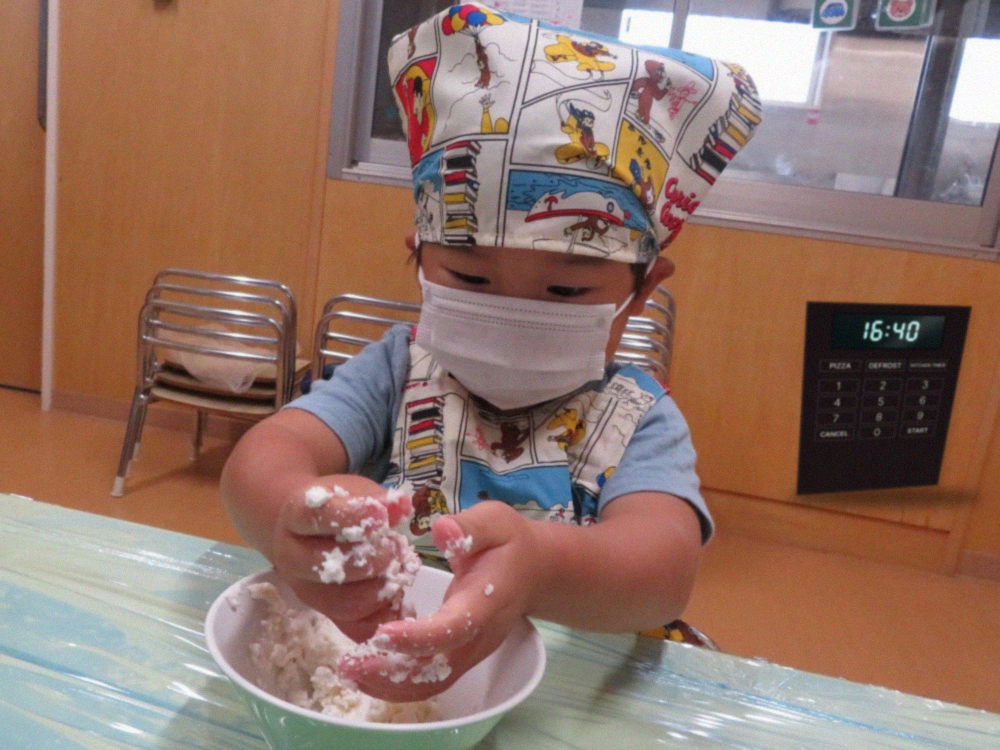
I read {"hour": 16, "minute": 40}
